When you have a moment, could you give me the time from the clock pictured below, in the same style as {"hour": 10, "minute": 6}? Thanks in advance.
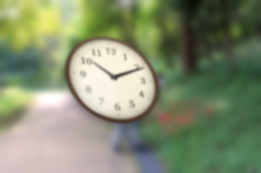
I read {"hour": 10, "minute": 11}
